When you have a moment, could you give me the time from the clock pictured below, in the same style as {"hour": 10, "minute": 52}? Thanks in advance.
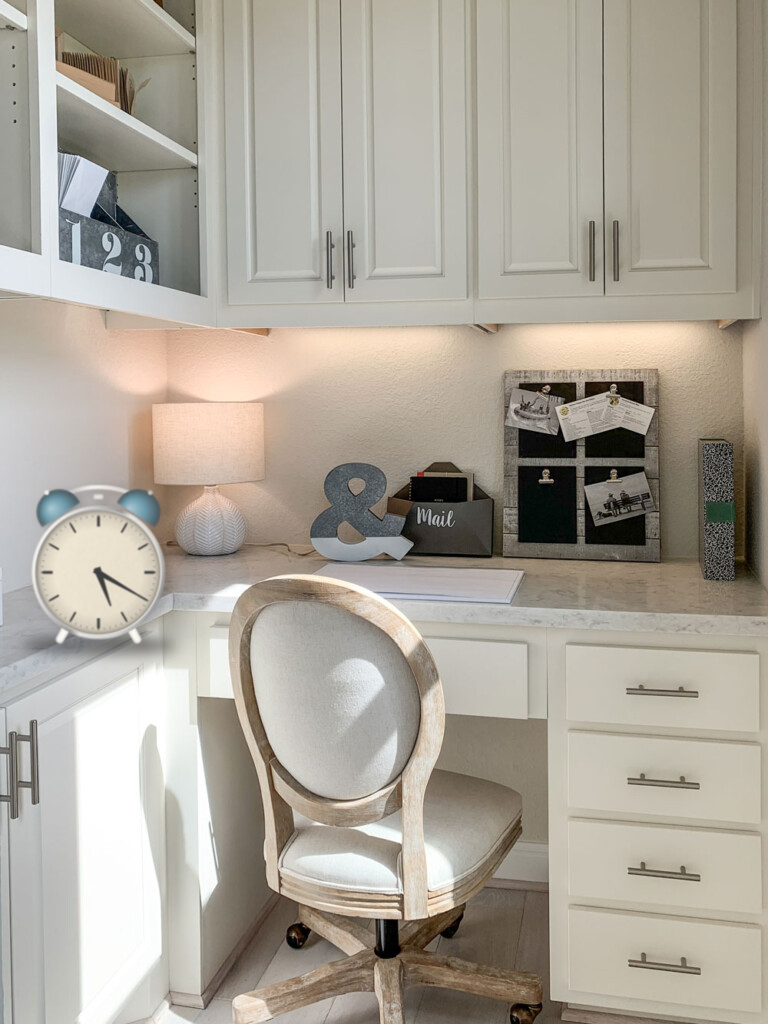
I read {"hour": 5, "minute": 20}
